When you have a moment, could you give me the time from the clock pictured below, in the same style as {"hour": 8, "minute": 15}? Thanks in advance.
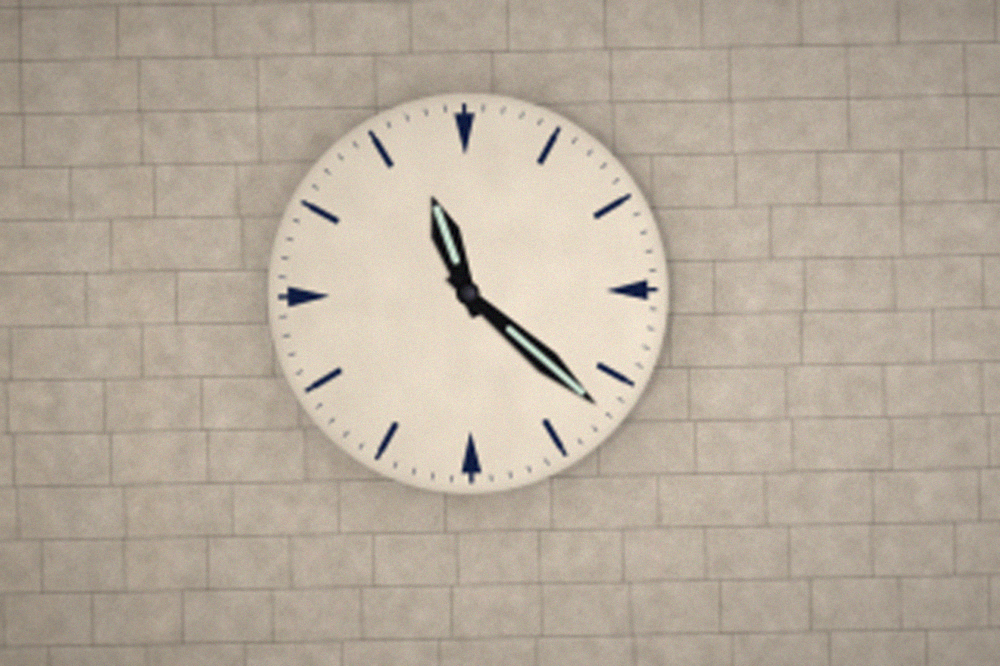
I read {"hour": 11, "minute": 22}
